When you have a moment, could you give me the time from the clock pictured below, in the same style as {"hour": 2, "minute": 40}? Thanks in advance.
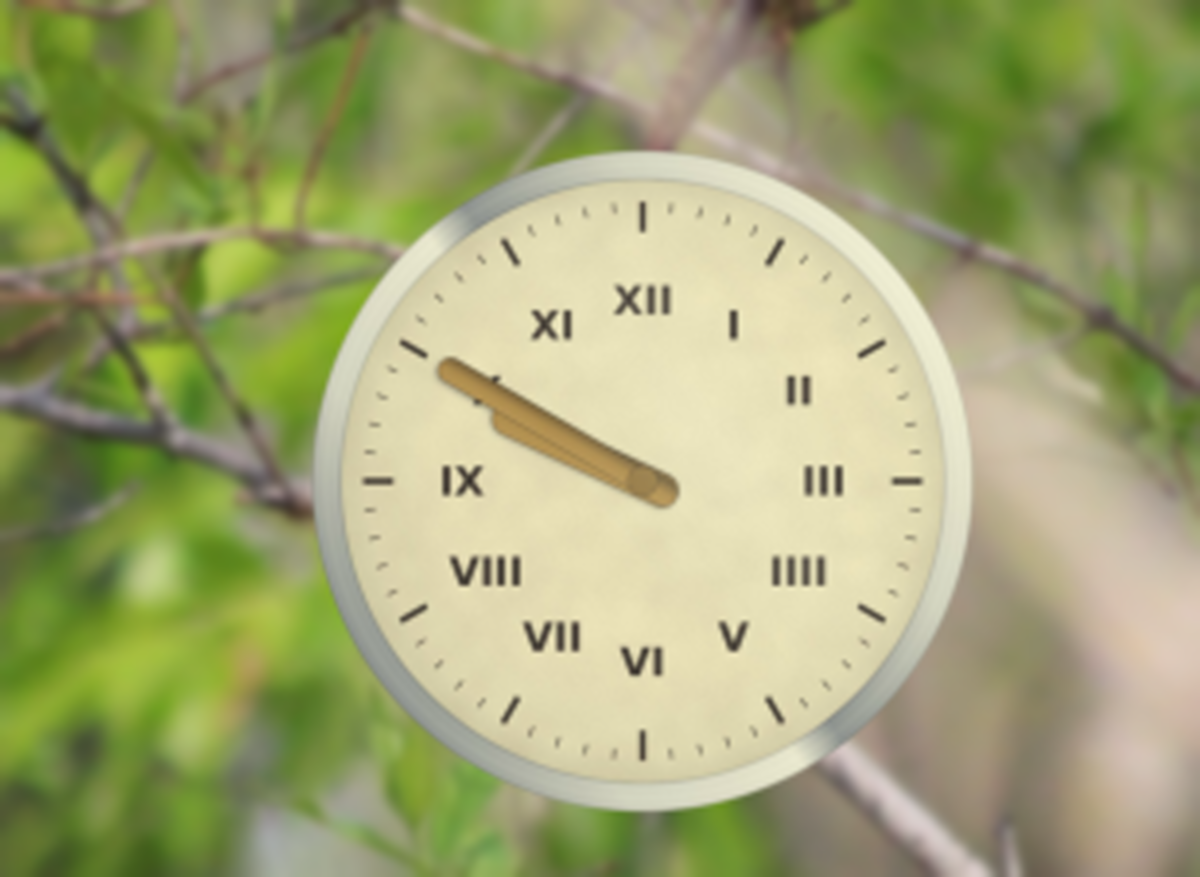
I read {"hour": 9, "minute": 50}
